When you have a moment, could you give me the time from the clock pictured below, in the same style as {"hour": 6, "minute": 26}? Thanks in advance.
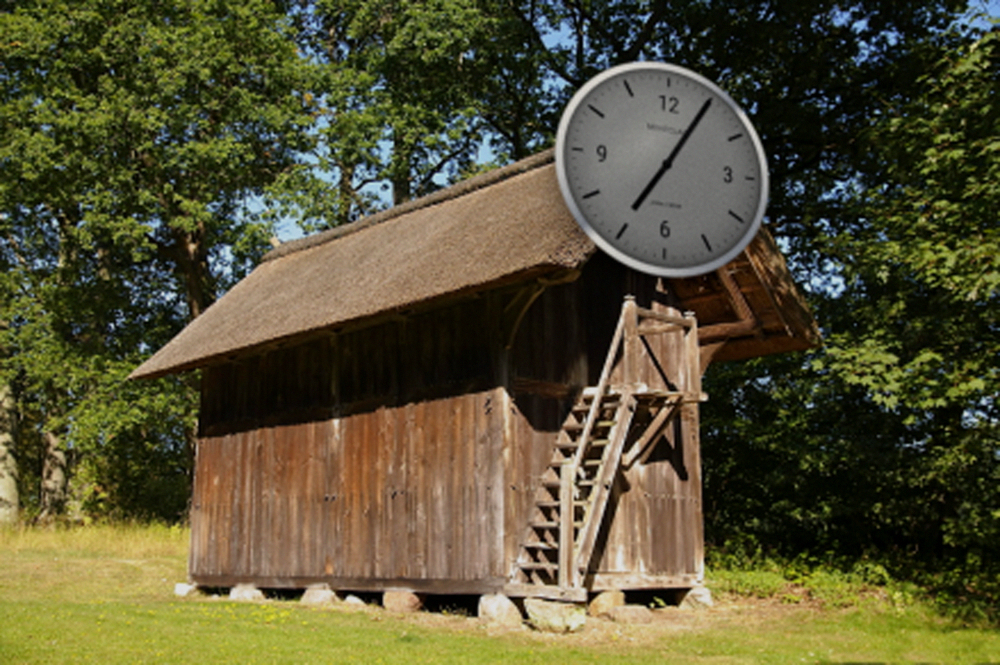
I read {"hour": 7, "minute": 5}
